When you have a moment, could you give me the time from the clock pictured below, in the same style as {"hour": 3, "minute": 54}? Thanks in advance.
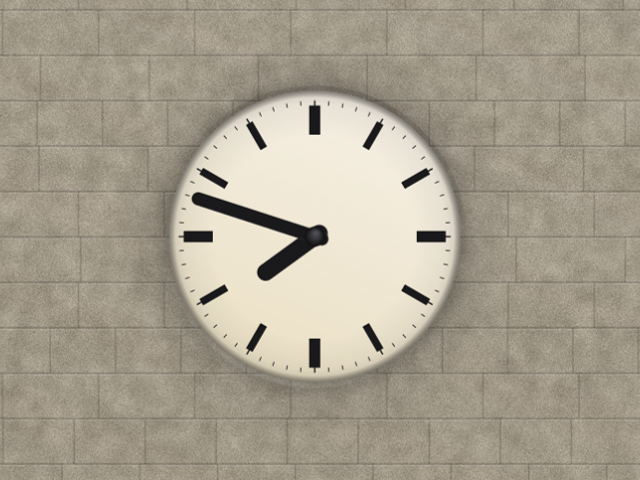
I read {"hour": 7, "minute": 48}
